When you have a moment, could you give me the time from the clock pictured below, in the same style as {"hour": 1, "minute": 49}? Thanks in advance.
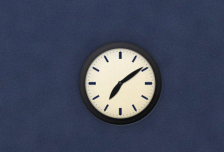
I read {"hour": 7, "minute": 9}
